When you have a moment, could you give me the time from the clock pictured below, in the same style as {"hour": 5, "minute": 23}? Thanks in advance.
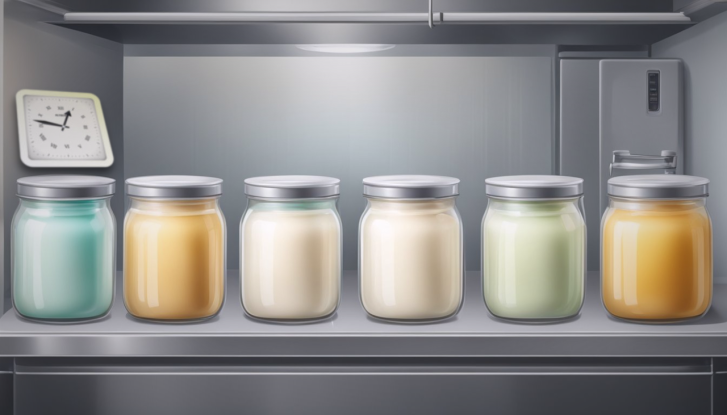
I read {"hour": 12, "minute": 47}
